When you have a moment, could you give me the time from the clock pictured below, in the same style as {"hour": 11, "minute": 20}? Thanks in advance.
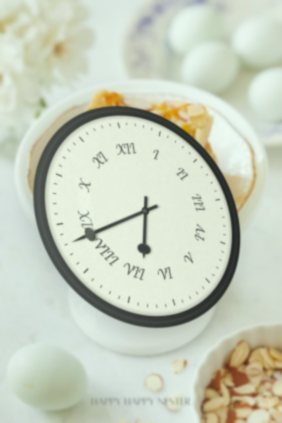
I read {"hour": 6, "minute": 43}
